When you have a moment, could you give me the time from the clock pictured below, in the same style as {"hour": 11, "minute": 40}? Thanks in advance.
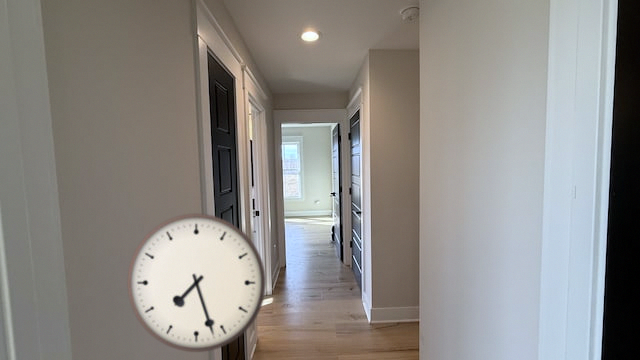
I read {"hour": 7, "minute": 27}
